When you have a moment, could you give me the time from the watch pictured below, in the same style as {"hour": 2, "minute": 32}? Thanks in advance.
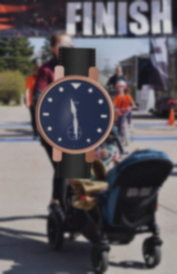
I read {"hour": 11, "minute": 29}
